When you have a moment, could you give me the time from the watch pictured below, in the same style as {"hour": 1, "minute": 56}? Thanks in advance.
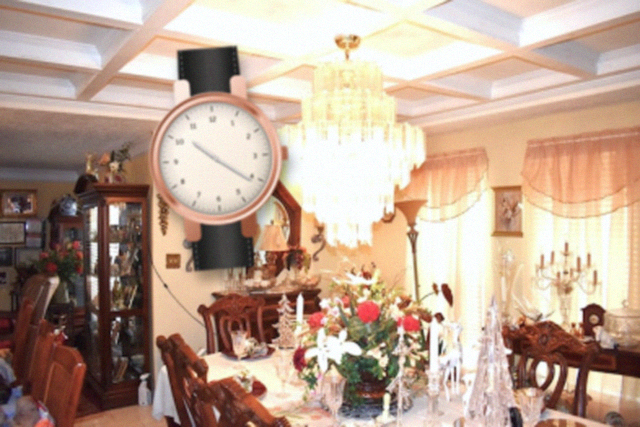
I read {"hour": 10, "minute": 21}
